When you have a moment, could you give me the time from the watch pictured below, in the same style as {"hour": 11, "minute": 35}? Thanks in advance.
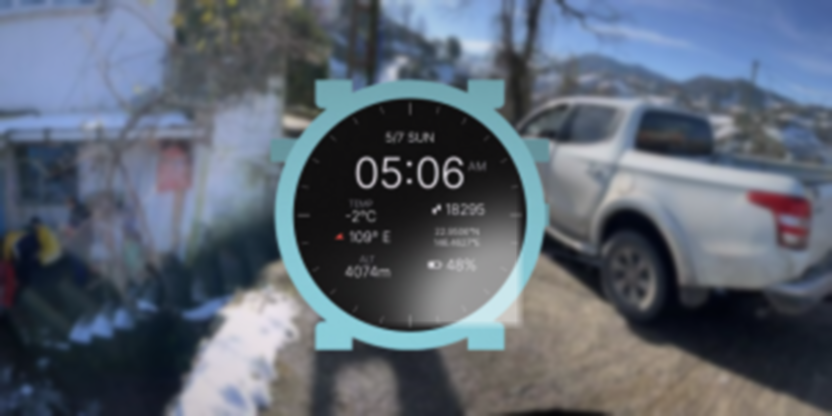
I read {"hour": 5, "minute": 6}
